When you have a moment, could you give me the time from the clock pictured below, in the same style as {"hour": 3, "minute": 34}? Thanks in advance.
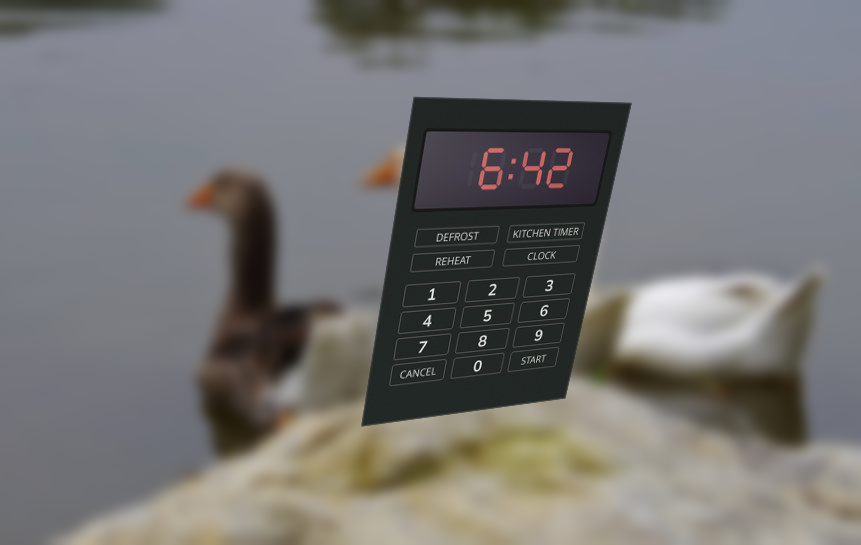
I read {"hour": 6, "minute": 42}
